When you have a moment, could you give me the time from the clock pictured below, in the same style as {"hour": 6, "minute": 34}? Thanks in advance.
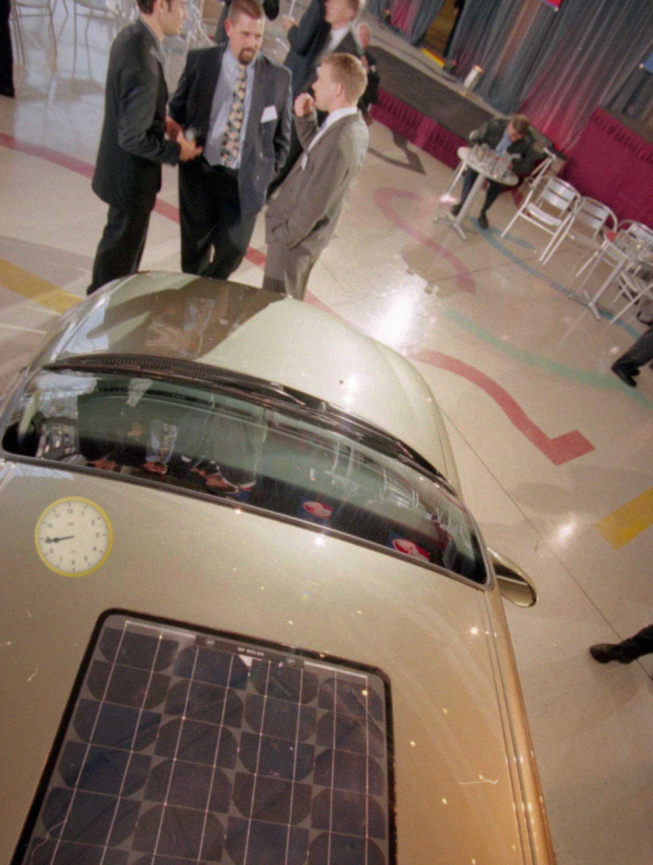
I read {"hour": 8, "minute": 44}
